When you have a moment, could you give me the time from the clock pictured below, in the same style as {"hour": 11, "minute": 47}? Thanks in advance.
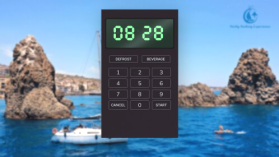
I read {"hour": 8, "minute": 28}
